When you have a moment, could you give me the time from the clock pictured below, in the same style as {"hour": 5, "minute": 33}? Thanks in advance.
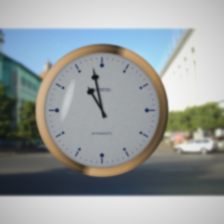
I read {"hour": 10, "minute": 58}
